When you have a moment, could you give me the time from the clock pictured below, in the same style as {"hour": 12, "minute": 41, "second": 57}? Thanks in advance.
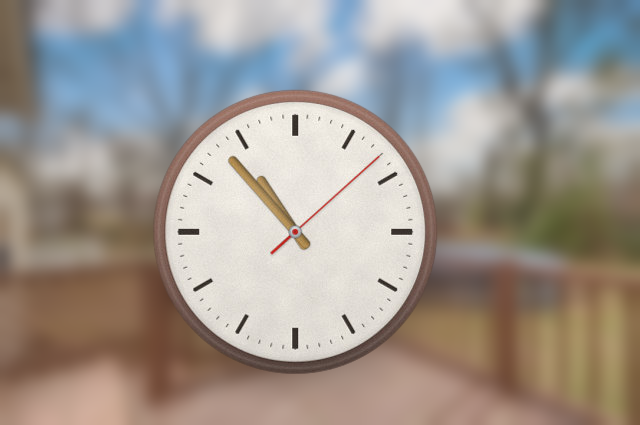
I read {"hour": 10, "minute": 53, "second": 8}
